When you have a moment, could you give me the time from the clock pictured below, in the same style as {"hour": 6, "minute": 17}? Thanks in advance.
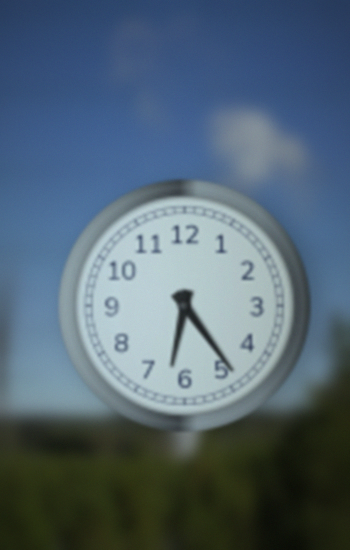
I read {"hour": 6, "minute": 24}
